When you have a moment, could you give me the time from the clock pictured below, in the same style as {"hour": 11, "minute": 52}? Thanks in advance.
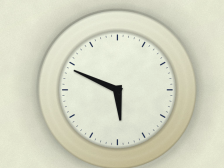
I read {"hour": 5, "minute": 49}
